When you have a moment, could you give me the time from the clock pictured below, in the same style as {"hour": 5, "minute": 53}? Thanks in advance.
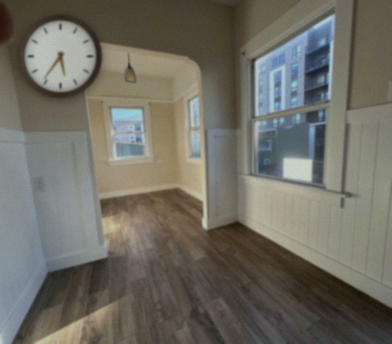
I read {"hour": 5, "minute": 36}
